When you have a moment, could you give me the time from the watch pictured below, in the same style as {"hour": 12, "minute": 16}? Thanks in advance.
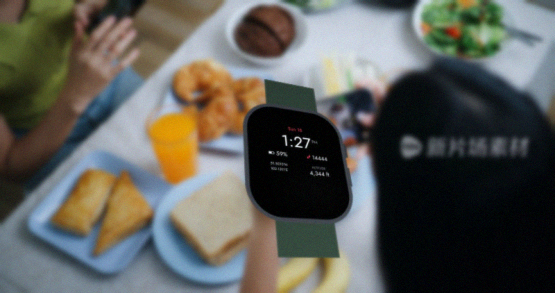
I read {"hour": 1, "minute": 27}
